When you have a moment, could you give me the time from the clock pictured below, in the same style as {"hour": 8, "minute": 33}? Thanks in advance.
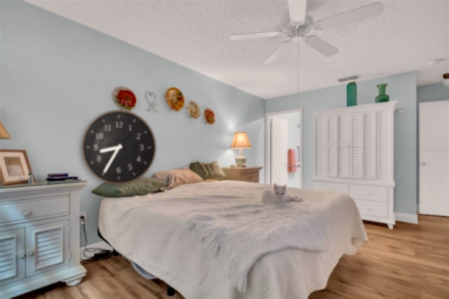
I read {"hour": 8, "minute": 35}
